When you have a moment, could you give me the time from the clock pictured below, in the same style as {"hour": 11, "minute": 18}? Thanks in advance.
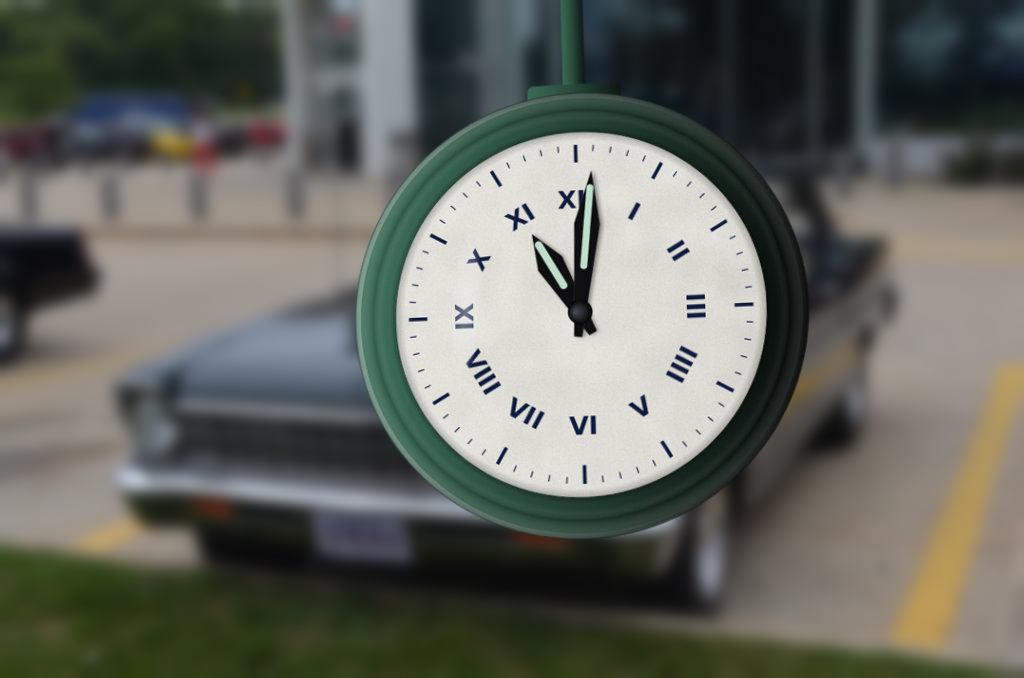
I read {"hour": 11, "minute": 1}
